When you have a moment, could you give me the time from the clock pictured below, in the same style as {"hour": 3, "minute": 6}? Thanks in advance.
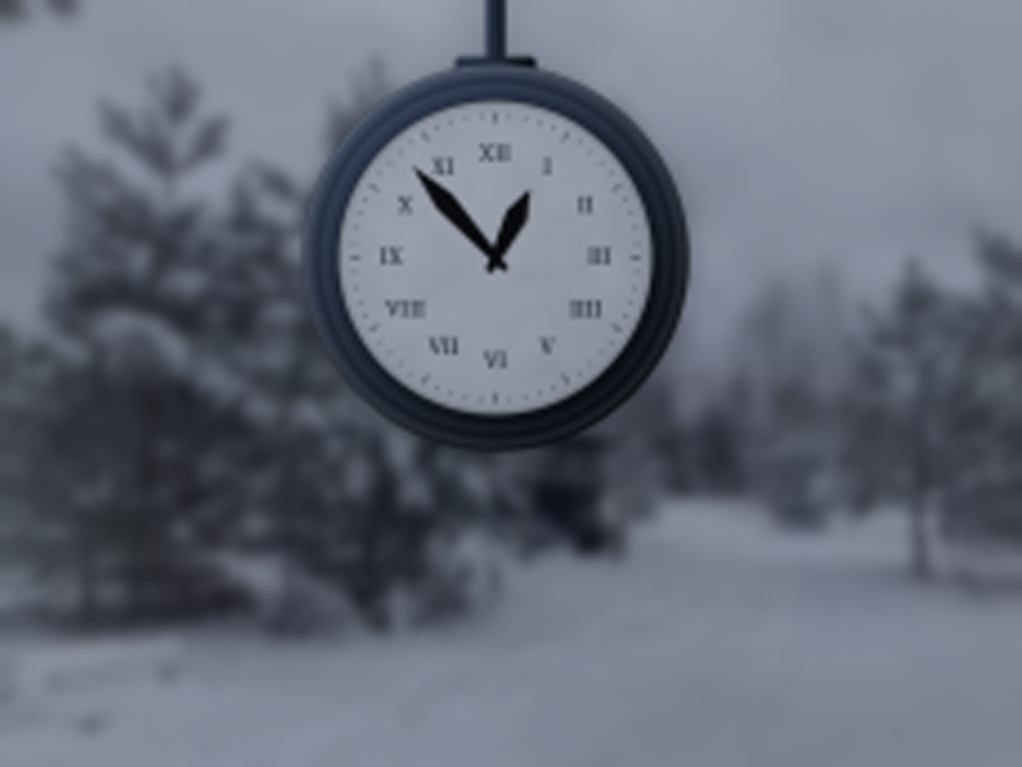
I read {"hour": 12, "minute": 53}
